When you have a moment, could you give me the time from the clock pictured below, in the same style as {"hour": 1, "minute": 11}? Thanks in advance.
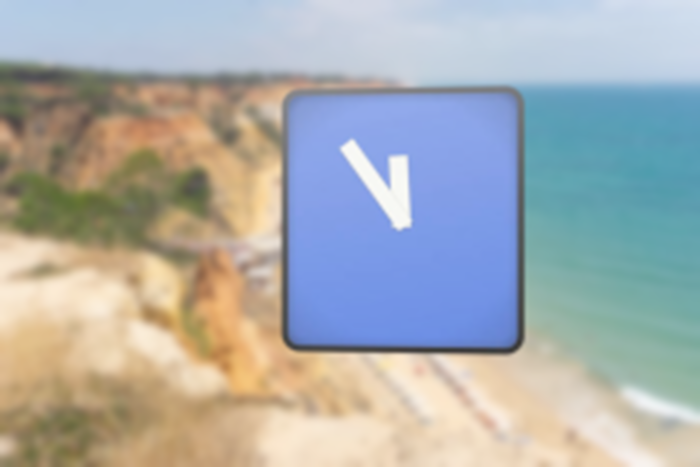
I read {"hour": 11, "minute": 54}
